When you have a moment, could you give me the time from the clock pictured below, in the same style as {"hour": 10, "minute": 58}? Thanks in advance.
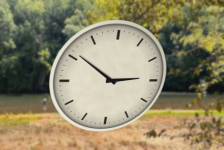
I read {"hour": 2, "minute": 51}
